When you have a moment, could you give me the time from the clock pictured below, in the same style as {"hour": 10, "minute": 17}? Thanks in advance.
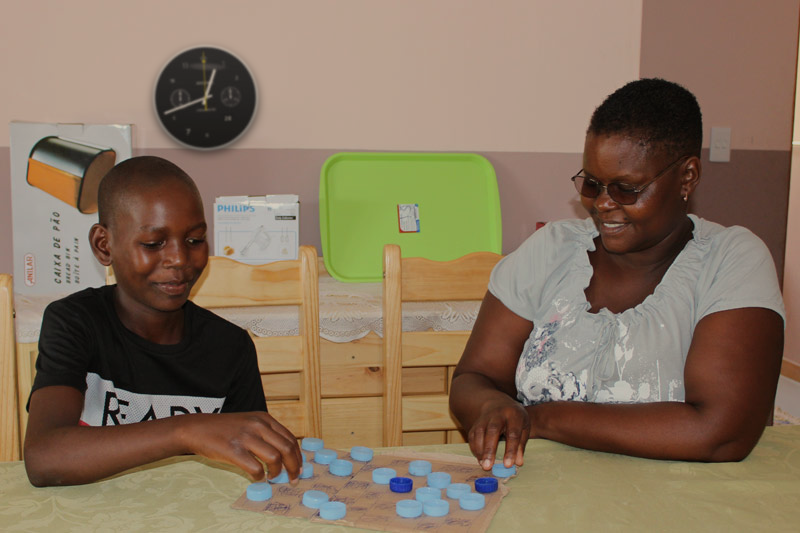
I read {"hour": 12, "minute": 42}
